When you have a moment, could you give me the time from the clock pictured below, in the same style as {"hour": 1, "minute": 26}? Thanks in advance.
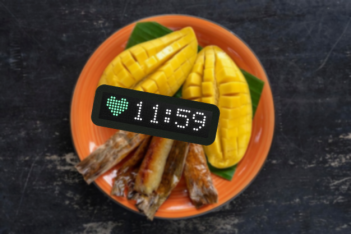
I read {"hour": 11, "minute": 59}
